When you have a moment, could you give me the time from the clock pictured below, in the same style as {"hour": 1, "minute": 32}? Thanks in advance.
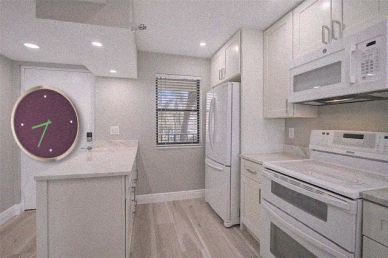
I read {"hour": 8, "minute": 35}
